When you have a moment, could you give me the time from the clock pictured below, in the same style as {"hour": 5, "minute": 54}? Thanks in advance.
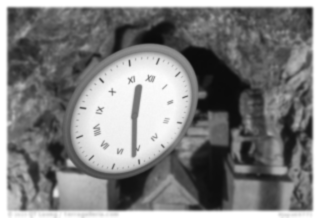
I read {"hour": 11, "minute": 26}
